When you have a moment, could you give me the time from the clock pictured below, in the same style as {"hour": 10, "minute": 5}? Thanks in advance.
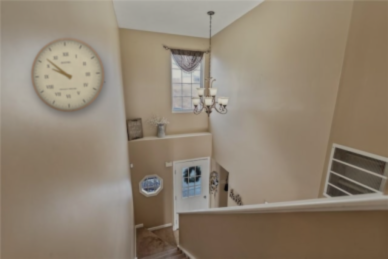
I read {"hour": 9, "minute": 52}
